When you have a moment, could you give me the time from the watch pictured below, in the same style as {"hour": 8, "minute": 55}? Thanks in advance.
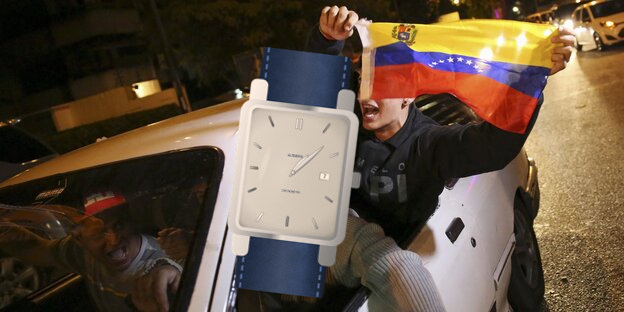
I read {"hour": 1, "minute": 7}
